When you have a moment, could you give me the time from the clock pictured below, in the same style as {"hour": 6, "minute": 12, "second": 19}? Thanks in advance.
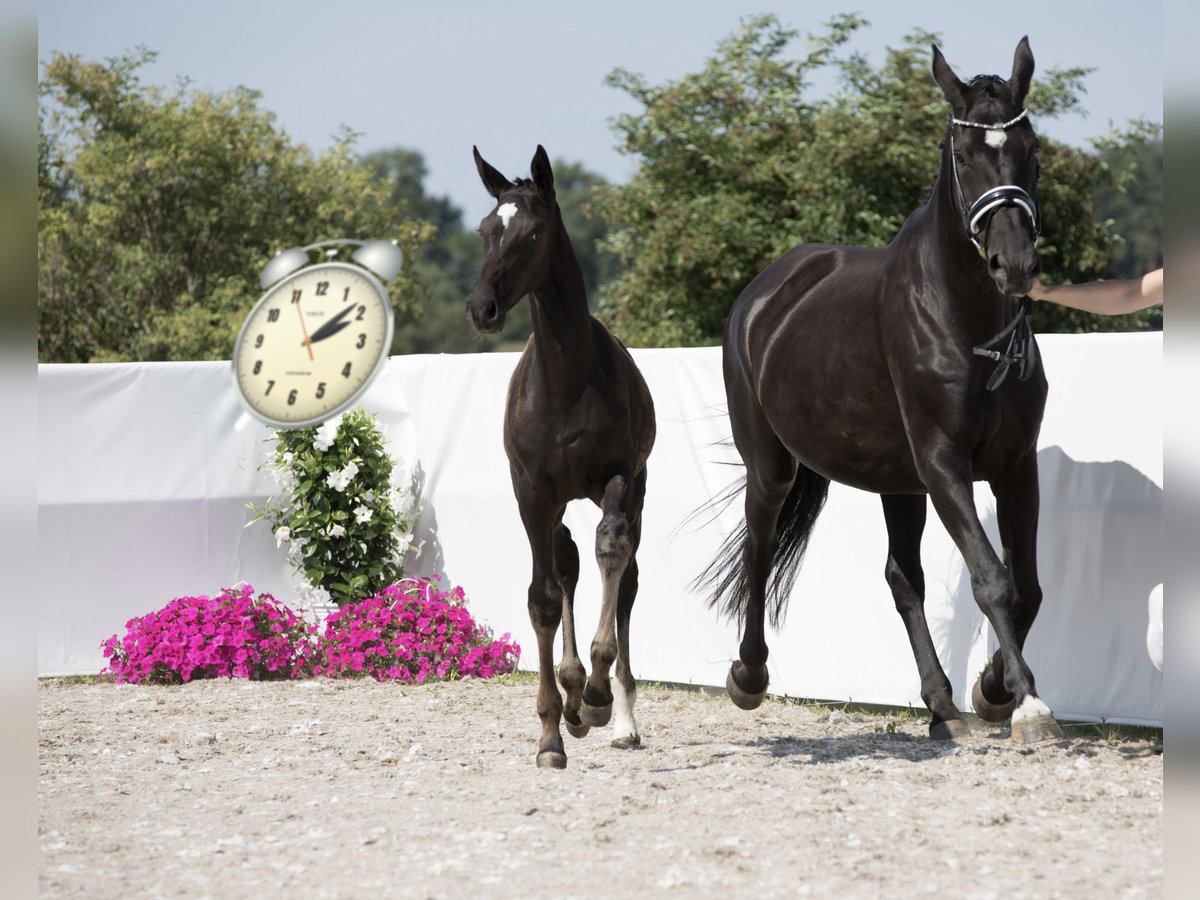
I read {"hour": 2, "minute": 7, "second": 55}
